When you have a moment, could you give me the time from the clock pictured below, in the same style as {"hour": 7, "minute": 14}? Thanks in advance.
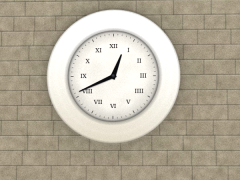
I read {"hour": 12, "minute": 41}
